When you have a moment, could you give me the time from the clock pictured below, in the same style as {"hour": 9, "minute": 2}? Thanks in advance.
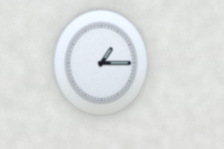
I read {"hour": 1, "minute": 15}
